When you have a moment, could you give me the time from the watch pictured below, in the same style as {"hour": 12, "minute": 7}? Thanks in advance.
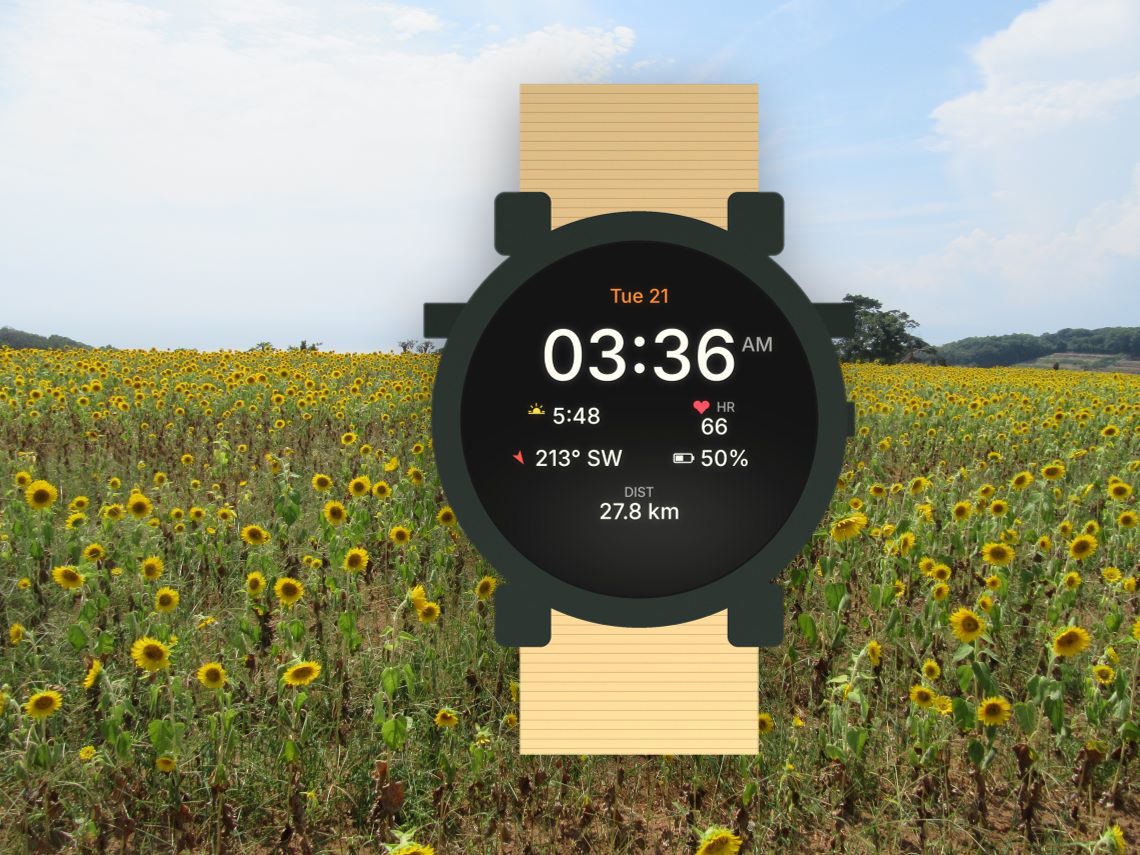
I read {"hour": 3, "minute": 36}
